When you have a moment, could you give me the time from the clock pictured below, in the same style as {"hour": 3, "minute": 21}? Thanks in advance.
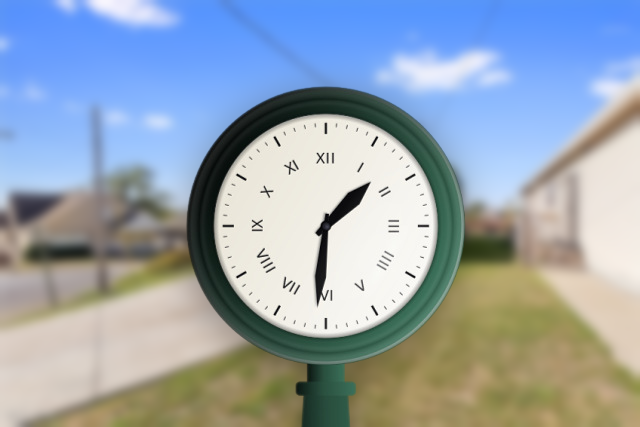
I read {"hour": 1, "minute": 31}
